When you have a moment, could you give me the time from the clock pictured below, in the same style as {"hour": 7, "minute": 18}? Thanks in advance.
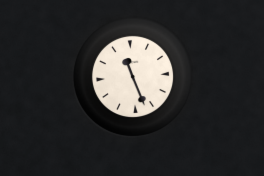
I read {"hour": 11, "minute": 27}
